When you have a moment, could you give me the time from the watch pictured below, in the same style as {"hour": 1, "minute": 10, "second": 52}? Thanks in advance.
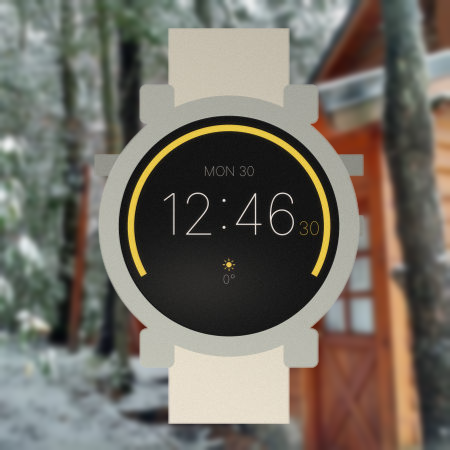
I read {"hour": 12, "minute": 46, "second": 30}
